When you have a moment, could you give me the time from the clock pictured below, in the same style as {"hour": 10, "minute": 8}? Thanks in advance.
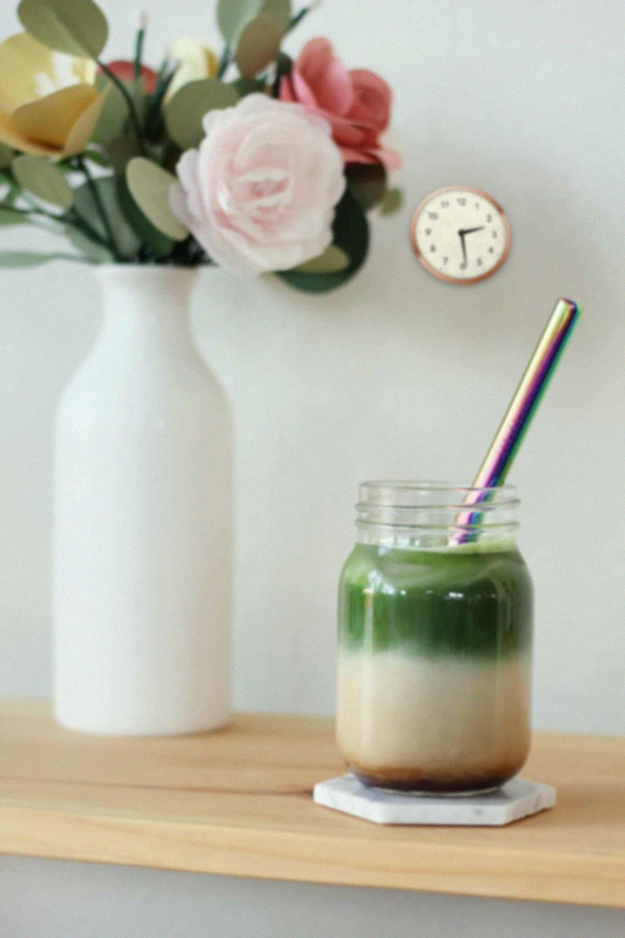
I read {"hour": 2, "minute": 29}
